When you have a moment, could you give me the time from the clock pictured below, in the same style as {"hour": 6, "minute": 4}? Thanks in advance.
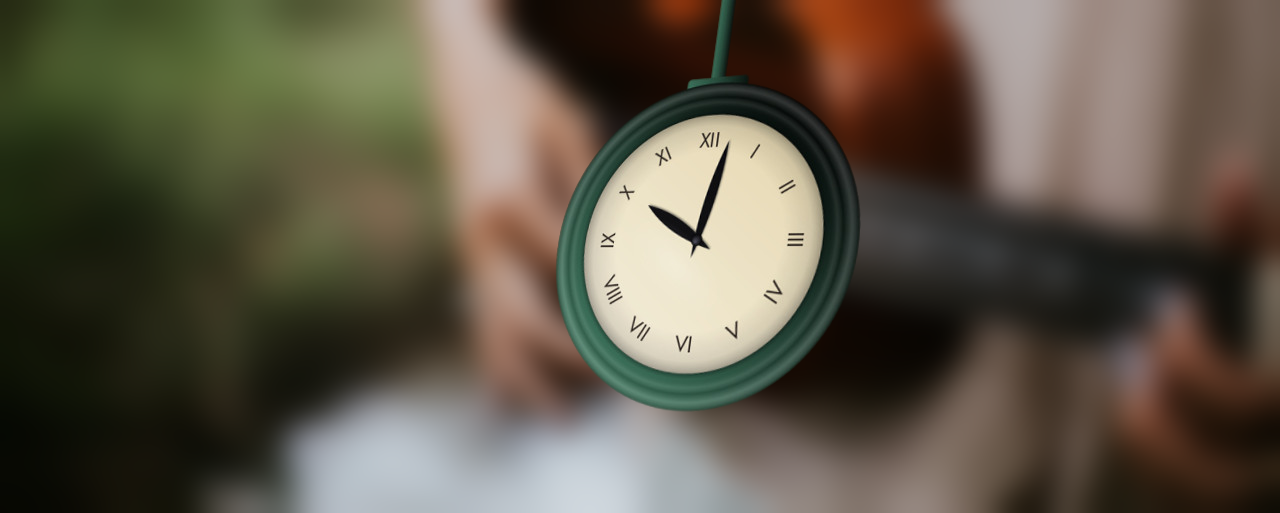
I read {"hour": 10, "minute": 2}
